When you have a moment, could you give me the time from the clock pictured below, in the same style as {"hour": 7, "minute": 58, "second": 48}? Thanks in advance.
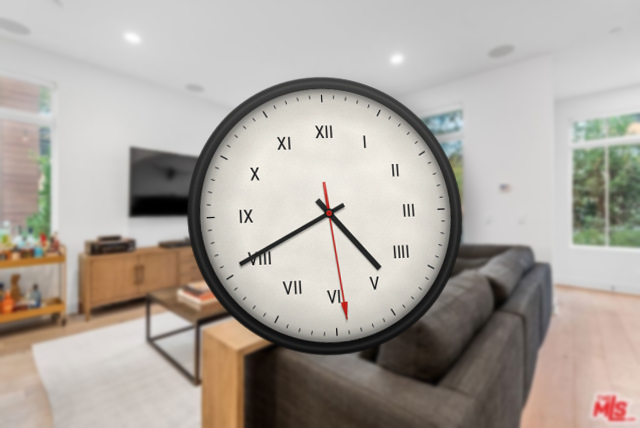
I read {"hour": 4, "minute": 40, "second": 29}
